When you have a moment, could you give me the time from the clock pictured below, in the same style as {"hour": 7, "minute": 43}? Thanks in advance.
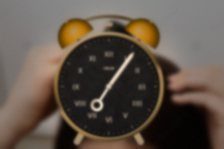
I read {"hour": 7, "minute": 6}
